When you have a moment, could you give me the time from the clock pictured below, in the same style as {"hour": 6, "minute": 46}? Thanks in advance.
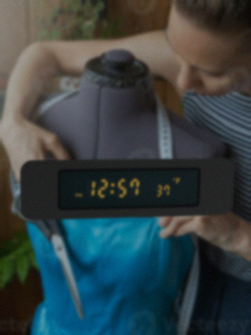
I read {"hour": 12, "minute": 57}
